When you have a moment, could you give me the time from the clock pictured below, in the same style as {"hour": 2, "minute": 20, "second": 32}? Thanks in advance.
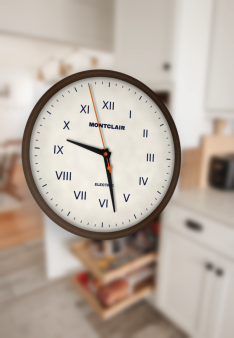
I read {"hour": 9, "minute": 27, "second": 57}
